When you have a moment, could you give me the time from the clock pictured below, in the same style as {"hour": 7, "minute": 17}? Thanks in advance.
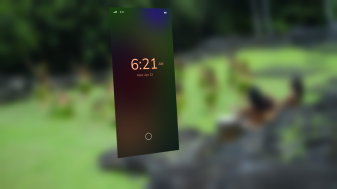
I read {"hour": 6, "minute": 21}
